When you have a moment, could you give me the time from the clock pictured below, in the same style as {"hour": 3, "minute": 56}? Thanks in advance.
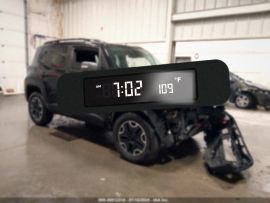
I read {"hour": 7, "minute": 2}
